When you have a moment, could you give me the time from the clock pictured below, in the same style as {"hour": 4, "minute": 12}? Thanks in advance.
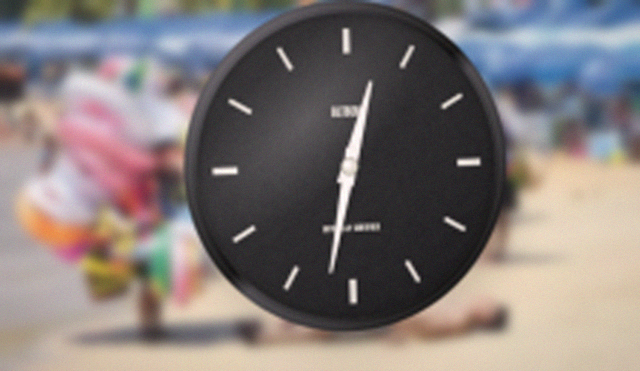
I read {"hour": 12, "minute": 32}
